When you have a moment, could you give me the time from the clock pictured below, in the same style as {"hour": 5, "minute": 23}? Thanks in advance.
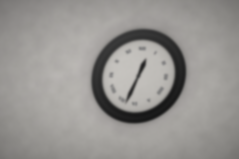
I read {"hour": 12, "minute": 33}
